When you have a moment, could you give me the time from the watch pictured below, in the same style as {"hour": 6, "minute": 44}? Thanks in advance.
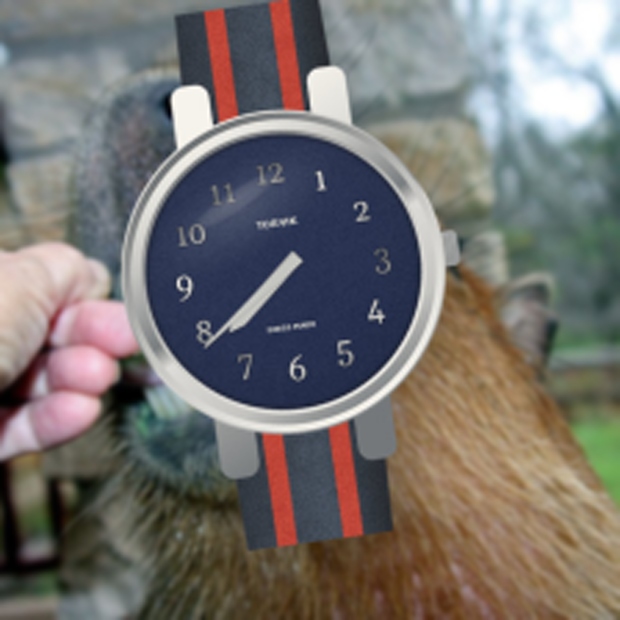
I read {"hour": 7, "minute": 39}
